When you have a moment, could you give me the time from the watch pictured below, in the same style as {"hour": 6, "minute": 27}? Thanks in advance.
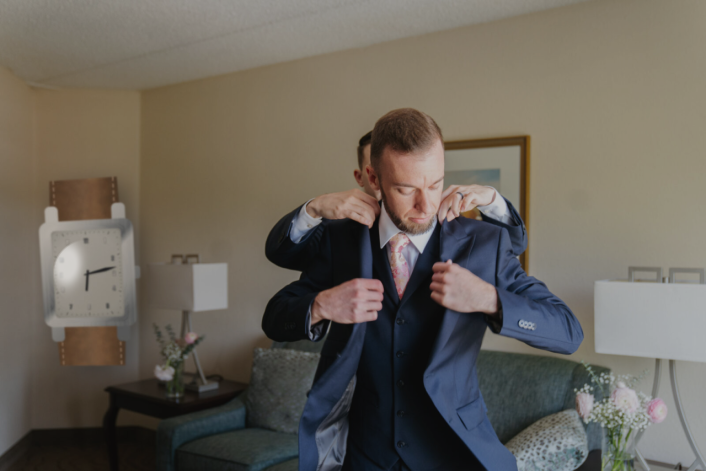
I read {"hour": 6, "minute": 13}
